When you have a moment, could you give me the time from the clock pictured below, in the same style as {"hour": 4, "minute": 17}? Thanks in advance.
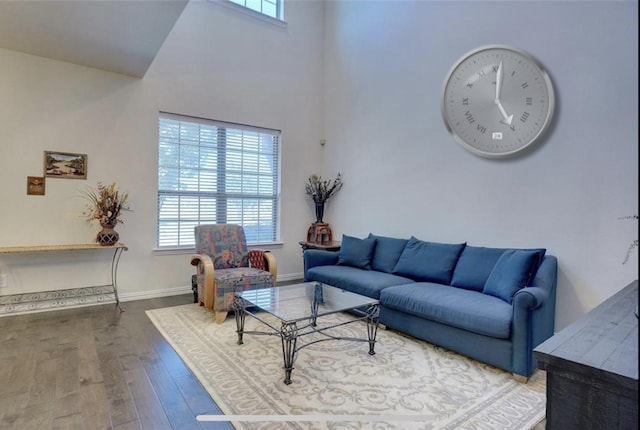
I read {"hour": 5, "minute": 1}
